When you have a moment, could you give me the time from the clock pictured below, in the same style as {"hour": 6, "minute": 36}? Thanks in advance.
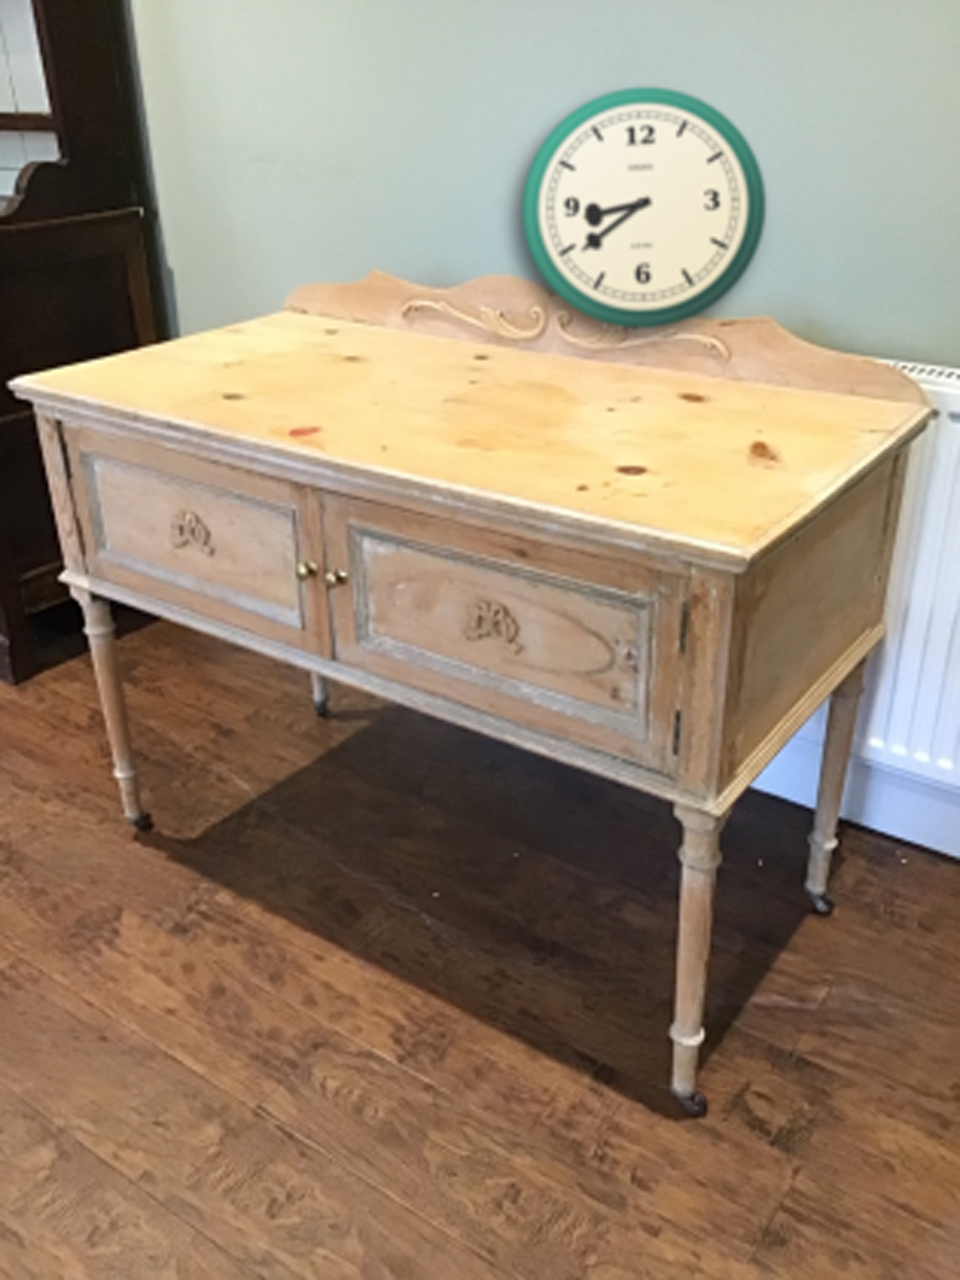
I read {"hour": 8, "minute": 39}
